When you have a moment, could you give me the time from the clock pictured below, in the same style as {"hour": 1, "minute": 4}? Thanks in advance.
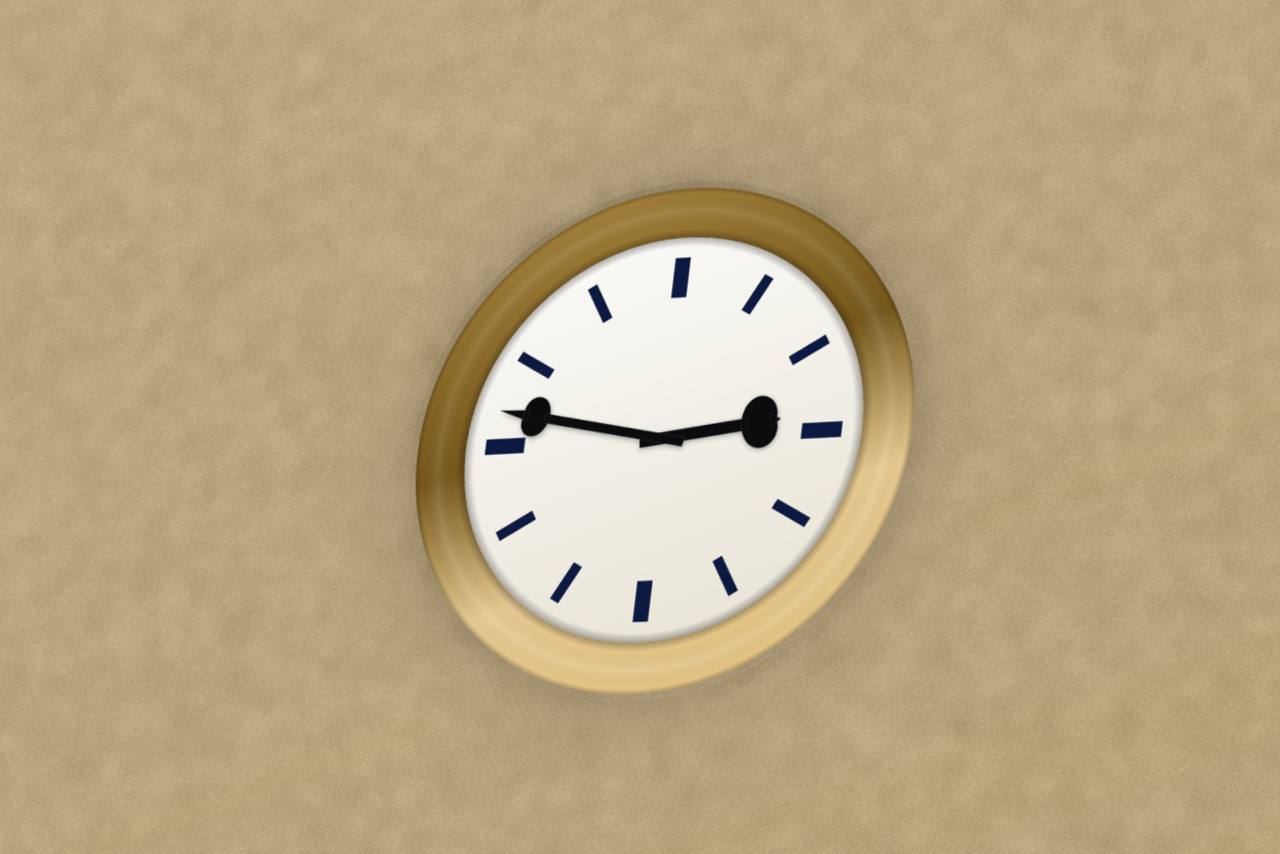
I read {"hour": 2, "minute": 47}
